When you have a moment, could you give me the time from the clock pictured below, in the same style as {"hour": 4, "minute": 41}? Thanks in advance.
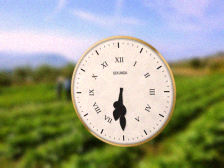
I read {"hour": 6, "minute": 30}
